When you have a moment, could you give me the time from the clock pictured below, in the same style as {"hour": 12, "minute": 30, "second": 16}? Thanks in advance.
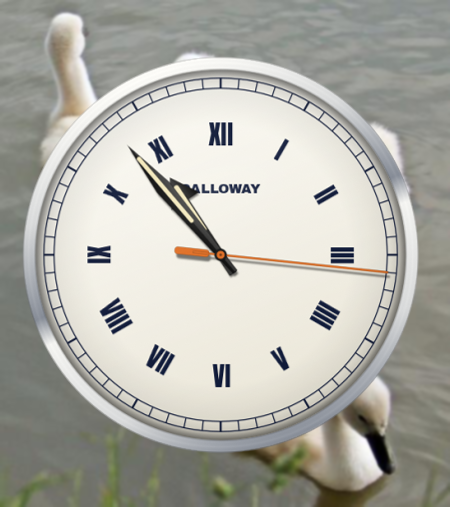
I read {"hour": 10, "minute": 53, "second": 16}
